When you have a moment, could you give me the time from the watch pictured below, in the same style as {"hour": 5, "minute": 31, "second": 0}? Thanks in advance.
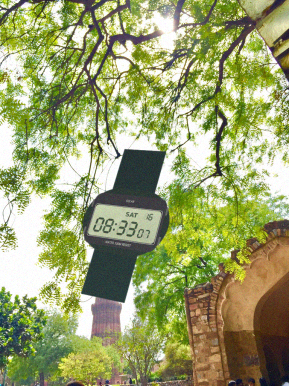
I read {"hour": 8, "minute": 33, "second": 7}
